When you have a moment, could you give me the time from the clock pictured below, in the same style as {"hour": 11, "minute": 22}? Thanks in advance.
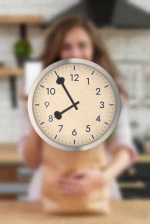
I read {"hour": 7, "minute": 55}
